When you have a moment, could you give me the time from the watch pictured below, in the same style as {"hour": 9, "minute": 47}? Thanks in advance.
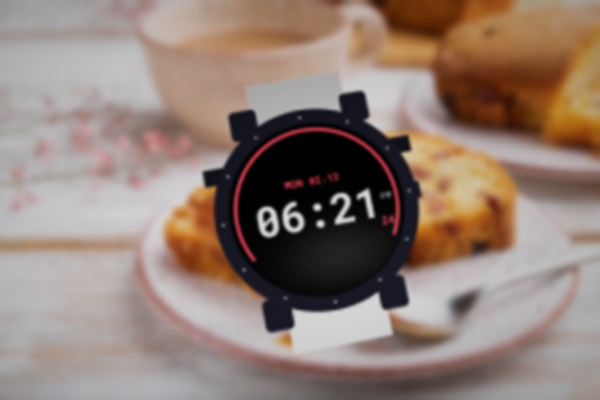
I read {"hour": 6, "minute": 21}
